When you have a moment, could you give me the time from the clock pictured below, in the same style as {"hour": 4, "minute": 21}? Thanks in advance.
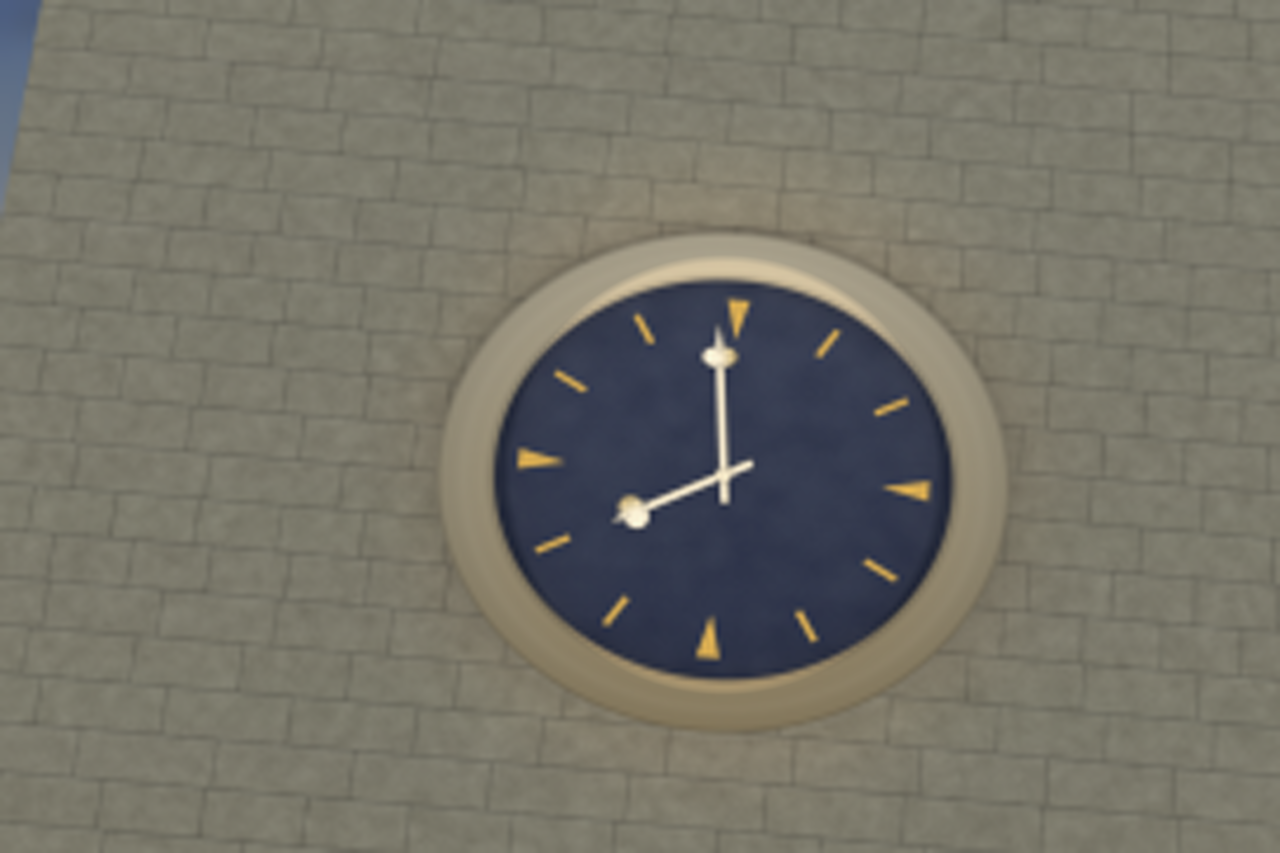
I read {"hour": 7, "minute": 59}
